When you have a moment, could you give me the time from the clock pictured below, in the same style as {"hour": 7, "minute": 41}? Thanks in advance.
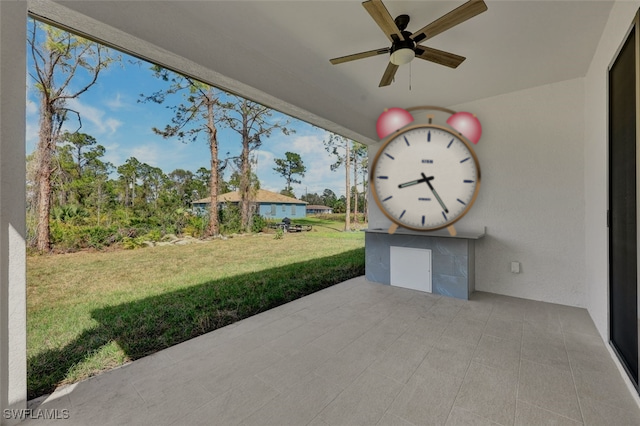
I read {"hour": 8, "minute": 24}
